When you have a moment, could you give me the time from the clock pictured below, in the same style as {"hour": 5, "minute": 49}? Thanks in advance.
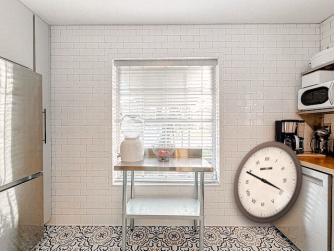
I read {"hour": 3, "minute": 49}
